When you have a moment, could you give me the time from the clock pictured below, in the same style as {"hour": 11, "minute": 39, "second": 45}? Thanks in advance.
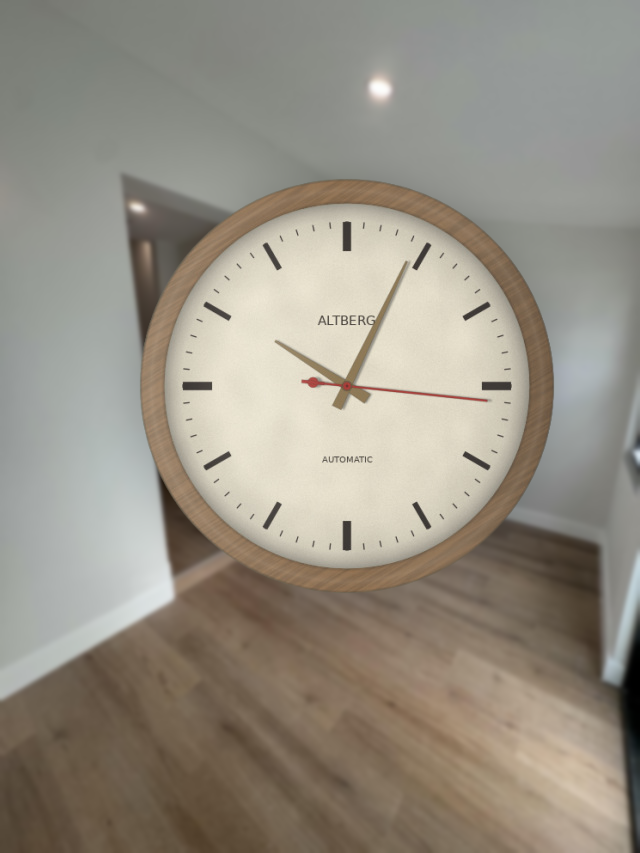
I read {"hour": 10, "minute": 4, "second": 16}
